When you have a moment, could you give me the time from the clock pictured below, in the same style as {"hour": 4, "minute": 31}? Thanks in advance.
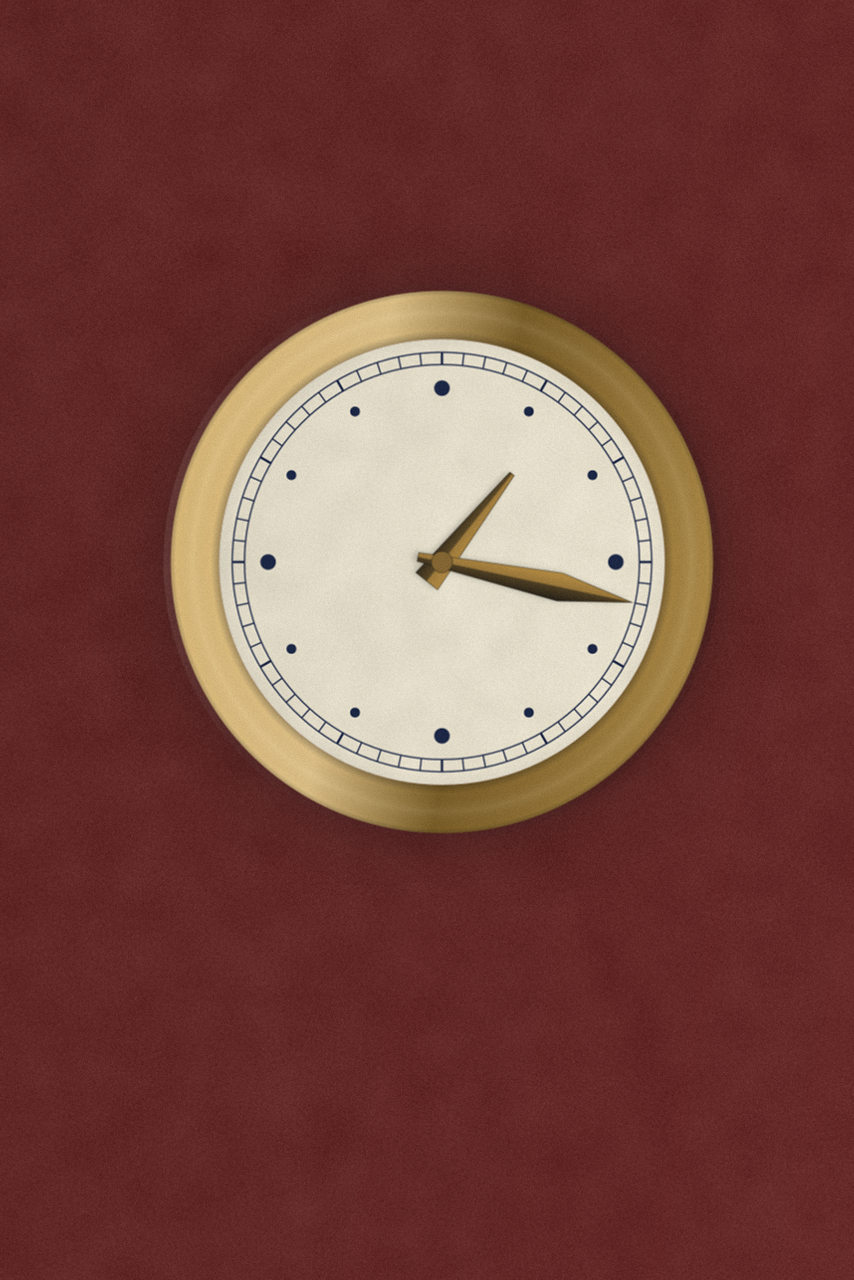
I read {"hour": 1, "minute": 17}
